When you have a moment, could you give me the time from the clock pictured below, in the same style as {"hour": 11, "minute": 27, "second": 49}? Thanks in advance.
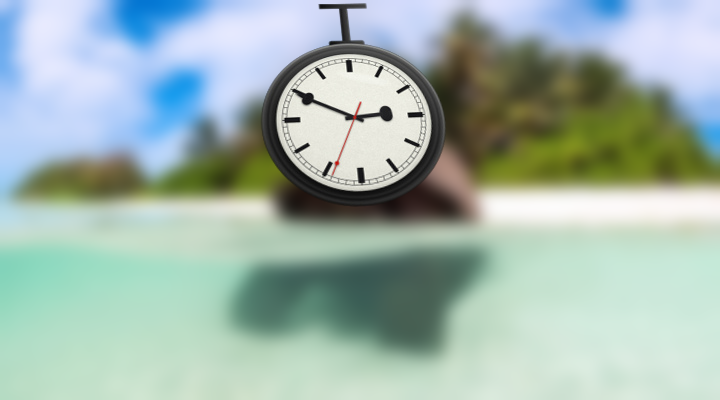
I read {"hour": 2, "minute": 49, "second": 34}
